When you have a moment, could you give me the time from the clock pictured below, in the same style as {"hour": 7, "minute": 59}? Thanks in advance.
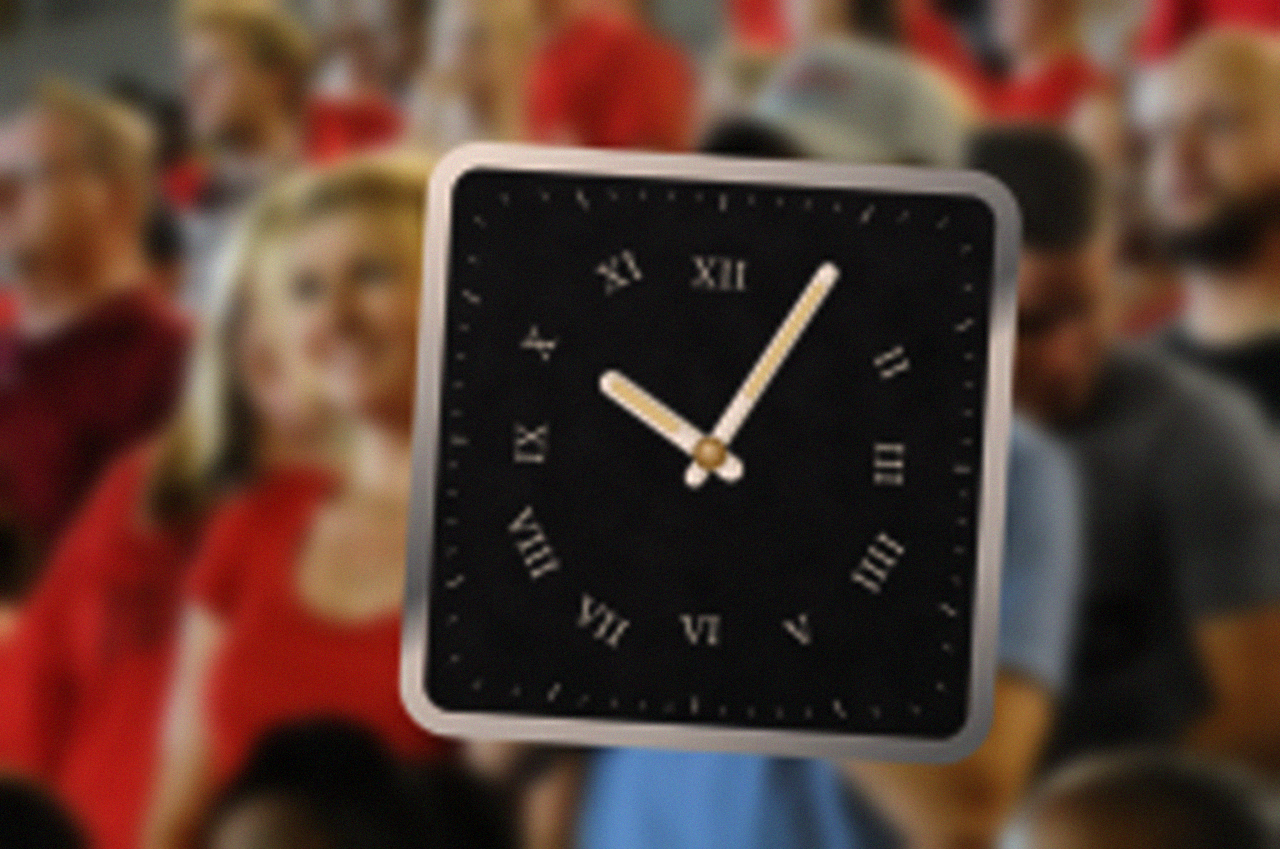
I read {"hour": 10, "minute": 5}
